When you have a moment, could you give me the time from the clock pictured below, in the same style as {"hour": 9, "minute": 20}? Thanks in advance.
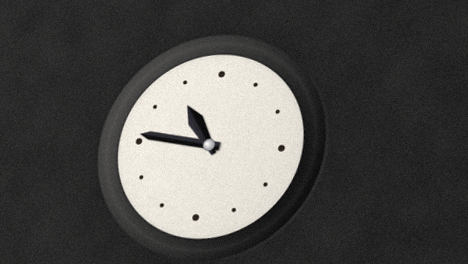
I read {"hour": 10, "minute": 46}
